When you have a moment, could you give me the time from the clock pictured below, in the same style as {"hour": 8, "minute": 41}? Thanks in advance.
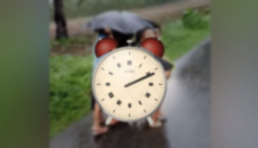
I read {"hour": 2, "minute": 11}
